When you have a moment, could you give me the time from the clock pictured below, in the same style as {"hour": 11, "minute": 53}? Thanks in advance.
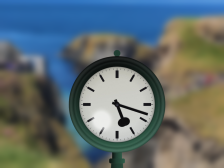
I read {"hour": 5, "minute": 18}
